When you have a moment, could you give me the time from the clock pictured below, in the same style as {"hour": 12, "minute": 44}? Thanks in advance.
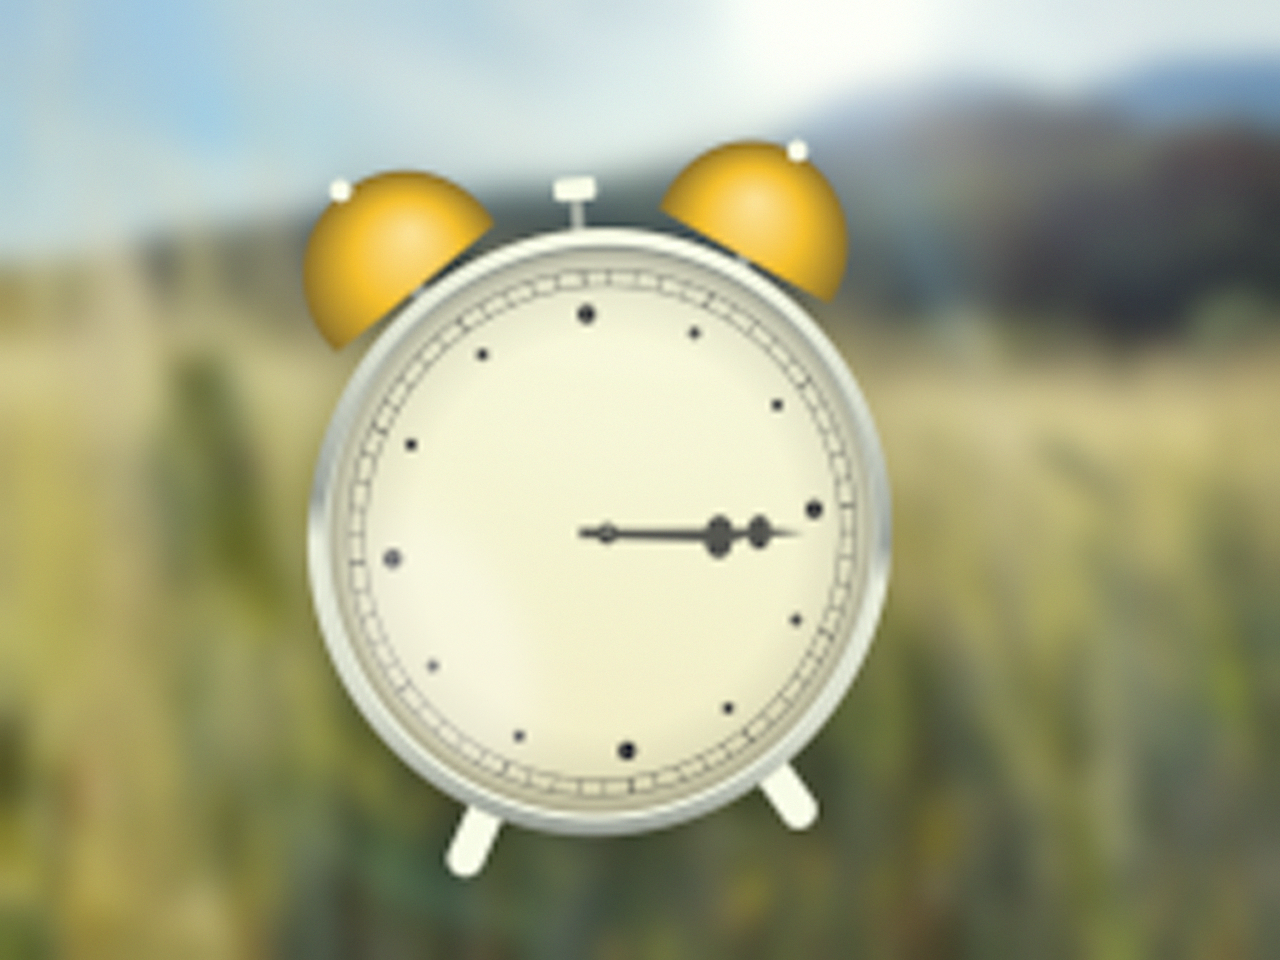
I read {"hour": 3, "minute": 16}
